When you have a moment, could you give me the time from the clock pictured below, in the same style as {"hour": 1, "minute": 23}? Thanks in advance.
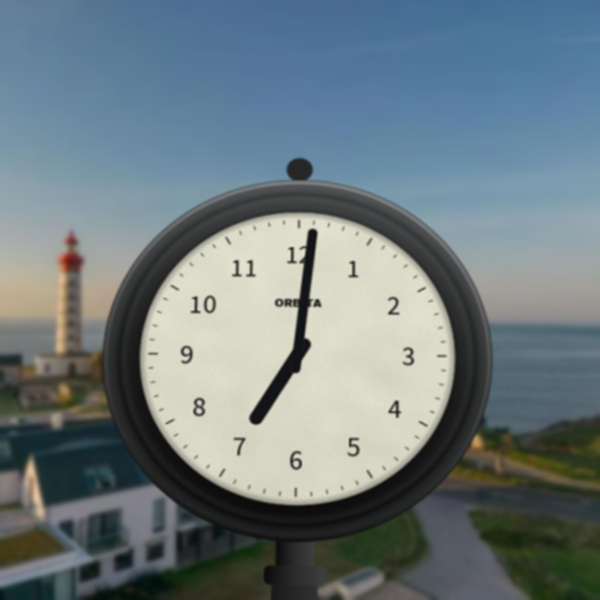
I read {"hour": 7, "minute": 1}
